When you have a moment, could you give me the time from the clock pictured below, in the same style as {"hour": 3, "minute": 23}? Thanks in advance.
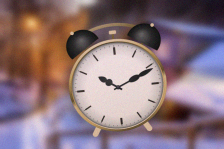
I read {"hour": 10, "minute": 11}
